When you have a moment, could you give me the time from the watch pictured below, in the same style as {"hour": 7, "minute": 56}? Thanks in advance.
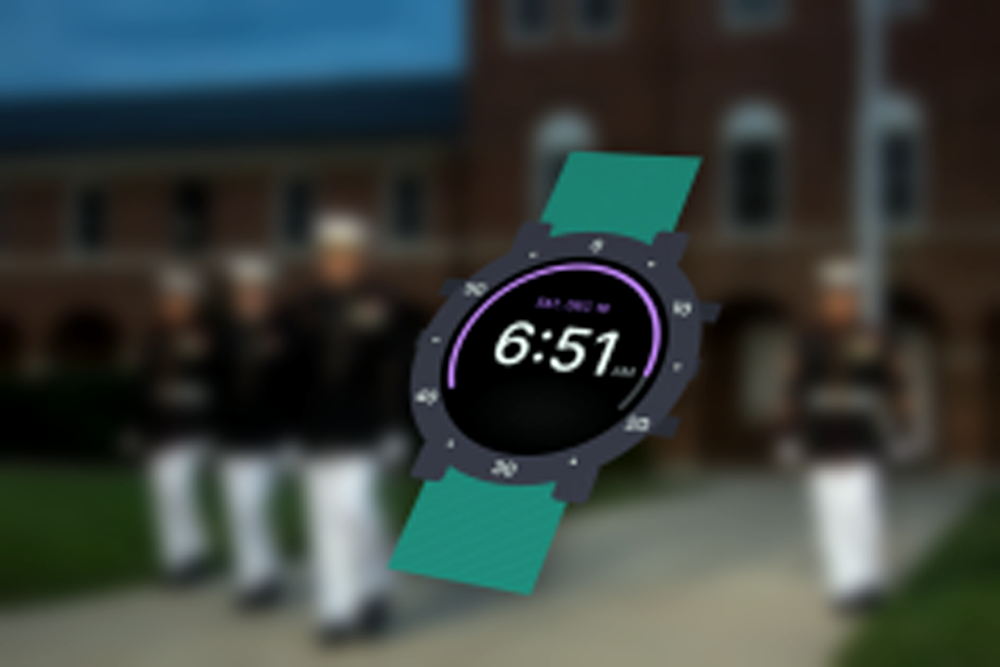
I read {"hour": 6, "minute": 51}
